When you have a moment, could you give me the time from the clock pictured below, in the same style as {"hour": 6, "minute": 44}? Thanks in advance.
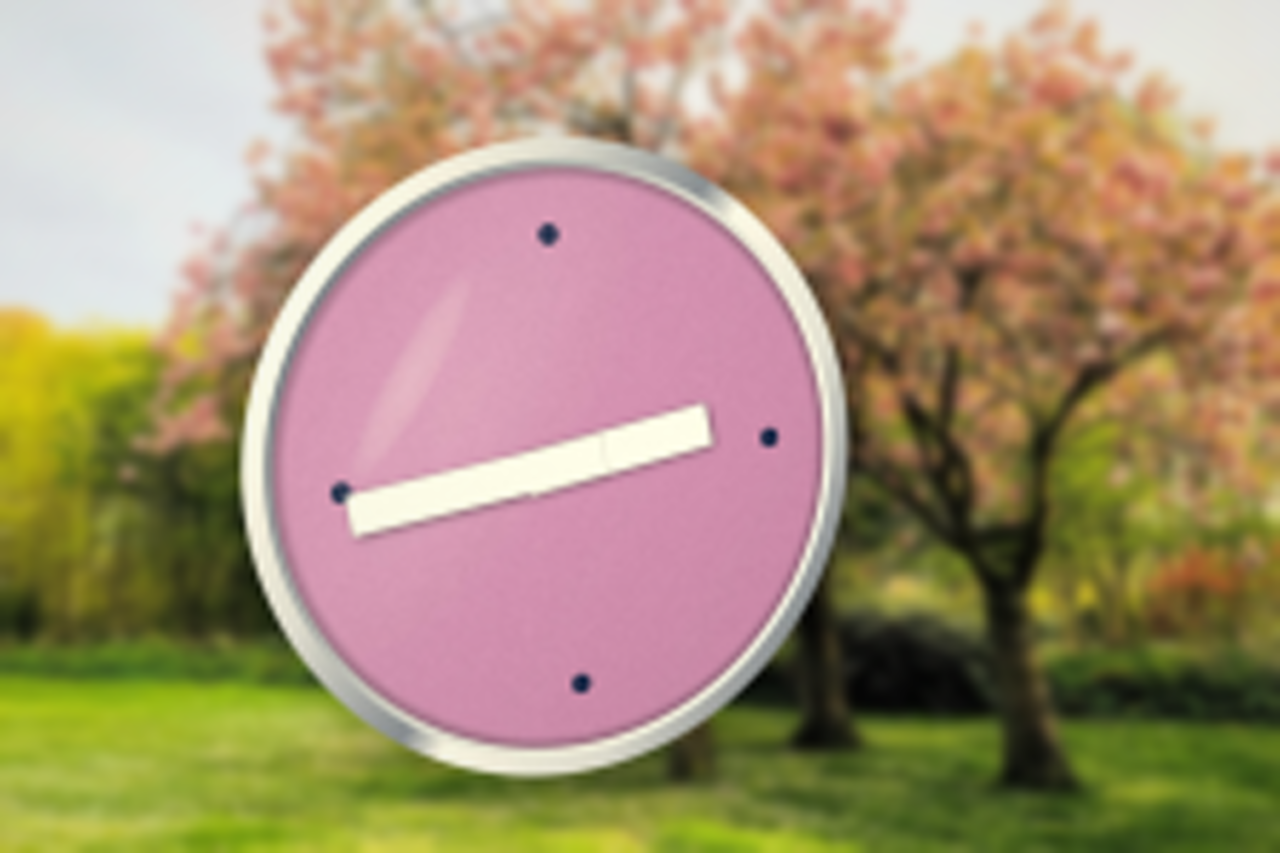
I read {"hour": 2, "minute": 44}
